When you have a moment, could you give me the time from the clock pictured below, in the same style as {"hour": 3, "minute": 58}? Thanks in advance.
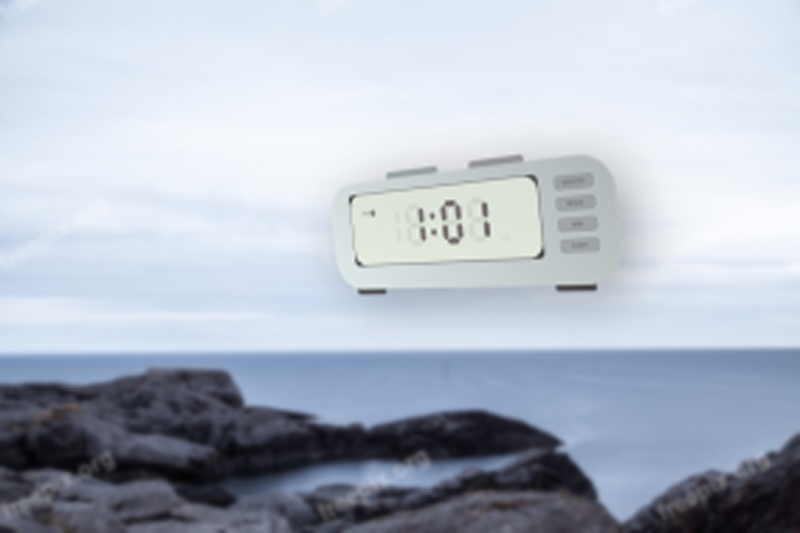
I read {"hour": 1, "minute": 1}
